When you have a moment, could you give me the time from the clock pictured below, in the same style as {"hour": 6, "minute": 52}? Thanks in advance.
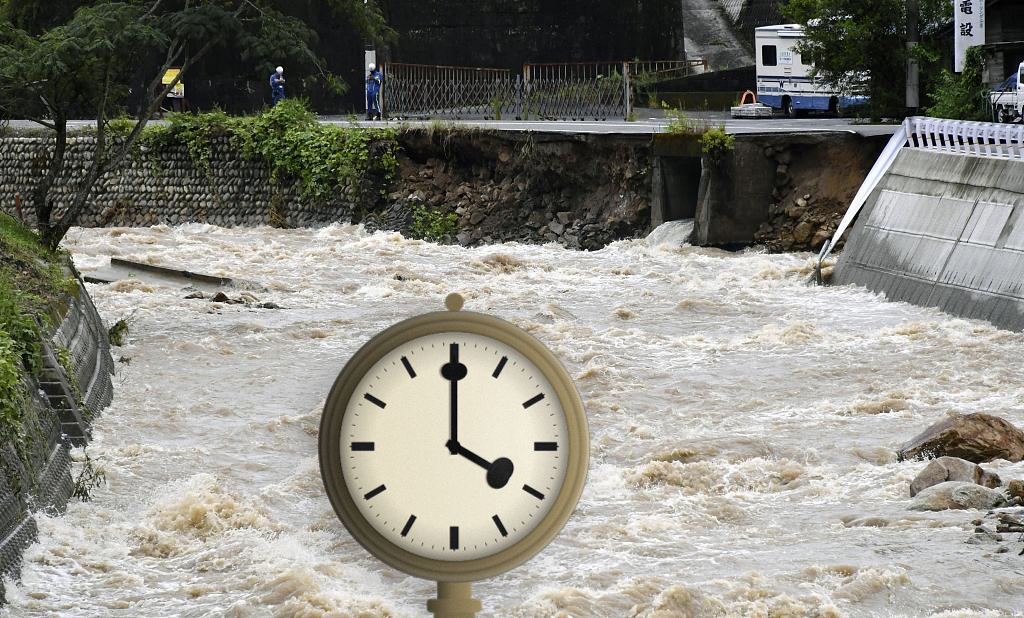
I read {"hour": 4, "minute": 0}
